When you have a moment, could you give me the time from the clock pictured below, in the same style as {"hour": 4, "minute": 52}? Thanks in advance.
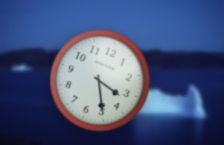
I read {"hour": 3, "minute": 25}
